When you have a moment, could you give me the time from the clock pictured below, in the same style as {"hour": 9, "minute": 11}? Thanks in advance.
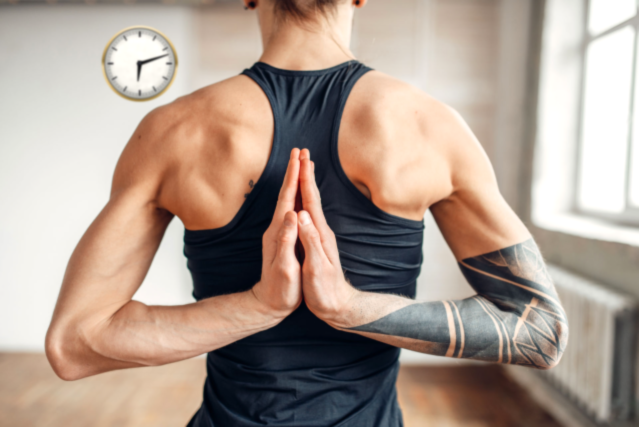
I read {"hour": 6, "minute": 12}
